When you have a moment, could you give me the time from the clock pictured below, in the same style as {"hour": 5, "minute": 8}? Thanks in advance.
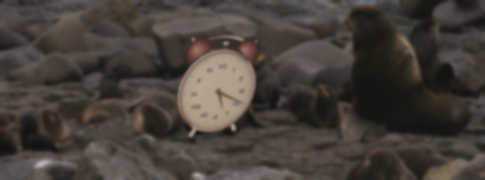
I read {"hour": 5, "minute": 19}
